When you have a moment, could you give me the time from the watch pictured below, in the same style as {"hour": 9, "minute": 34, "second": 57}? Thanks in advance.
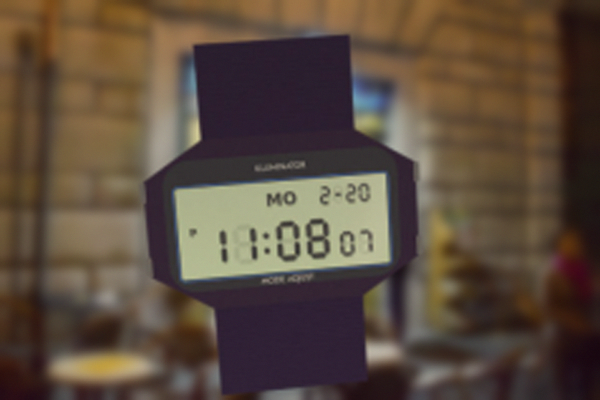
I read {"hour": 11, "minute": 8, "second": 7}
